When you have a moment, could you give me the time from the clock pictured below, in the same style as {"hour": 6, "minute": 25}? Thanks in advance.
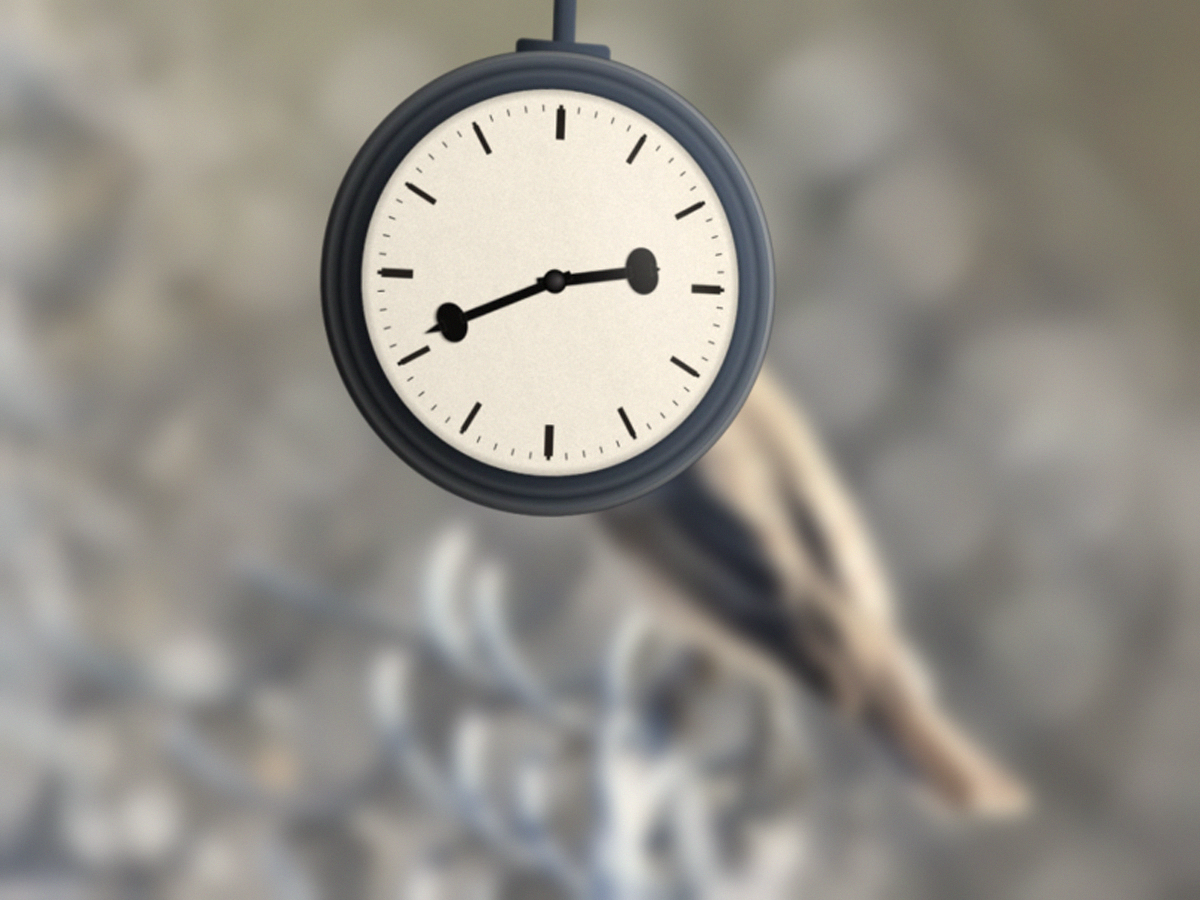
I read {"hour": 2, "minute": 41}
